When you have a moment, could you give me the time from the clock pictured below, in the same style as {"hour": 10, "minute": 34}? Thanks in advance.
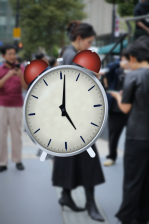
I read {"hour": 5, "minute": 1}
